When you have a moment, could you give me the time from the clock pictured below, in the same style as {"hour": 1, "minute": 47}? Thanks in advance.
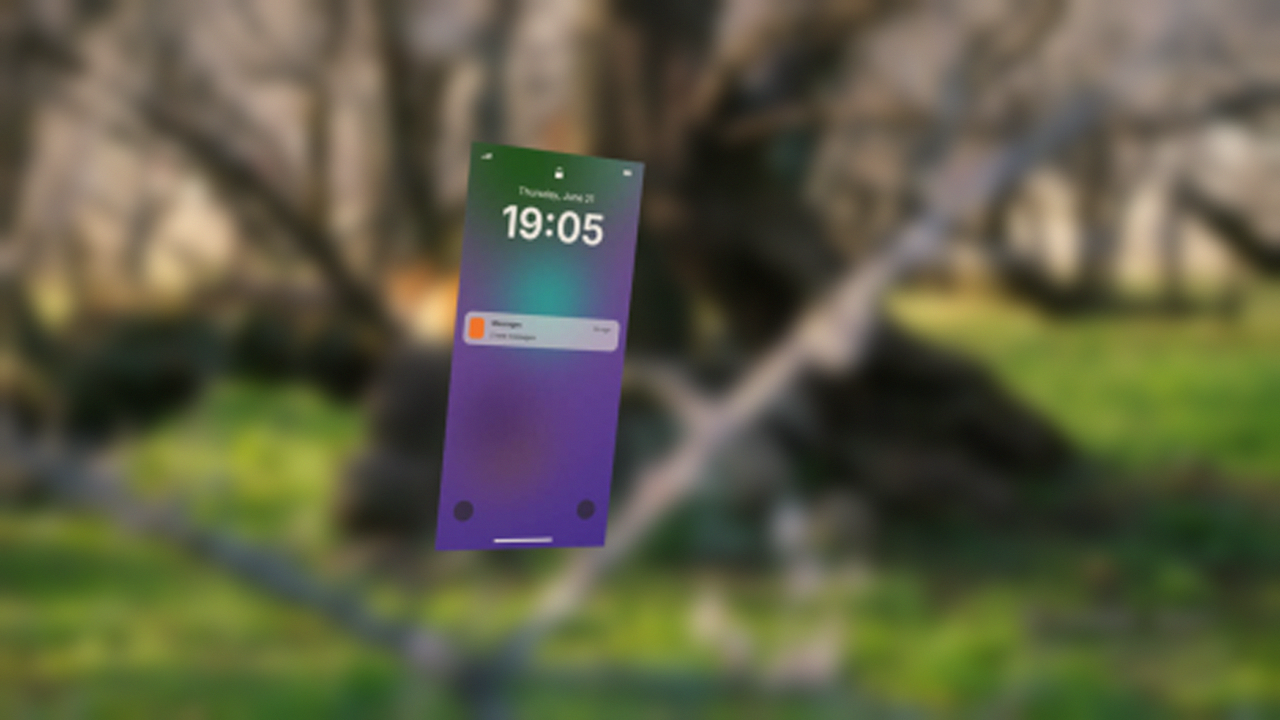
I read {"hour": 19, "minute": 5}
